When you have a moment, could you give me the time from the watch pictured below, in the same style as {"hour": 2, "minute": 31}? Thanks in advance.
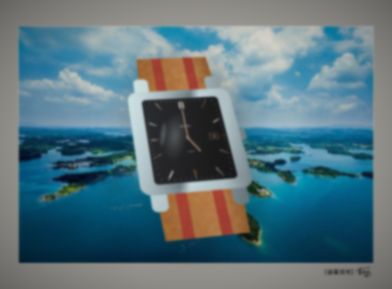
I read {"hour": 5, "minute": 0}
